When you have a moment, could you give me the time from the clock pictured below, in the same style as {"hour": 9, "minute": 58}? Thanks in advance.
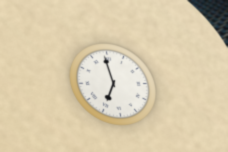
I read {"hour": 6, "minute": 59}
